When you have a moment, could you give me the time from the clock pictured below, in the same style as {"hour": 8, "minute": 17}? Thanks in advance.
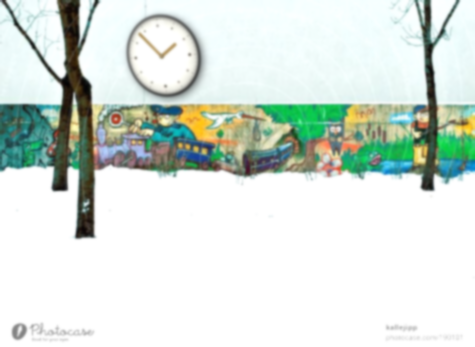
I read {"hour": 1, "minute": 53}
